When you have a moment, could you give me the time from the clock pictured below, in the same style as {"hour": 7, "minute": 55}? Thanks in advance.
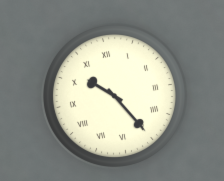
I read {"hour": 10, "minute": 25}
